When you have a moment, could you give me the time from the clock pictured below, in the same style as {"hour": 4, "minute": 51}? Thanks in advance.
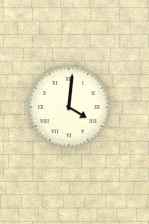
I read {"hour": 4, "minute": 1}
